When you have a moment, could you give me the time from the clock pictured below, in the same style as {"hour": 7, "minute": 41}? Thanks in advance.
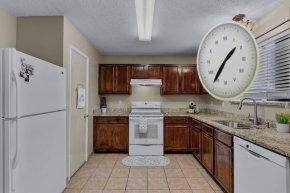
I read {"hour": 1, "minute": 36}
